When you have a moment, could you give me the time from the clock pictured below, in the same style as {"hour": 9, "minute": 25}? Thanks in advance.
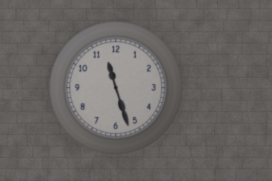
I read {"hour": 11, "minute": 27}
